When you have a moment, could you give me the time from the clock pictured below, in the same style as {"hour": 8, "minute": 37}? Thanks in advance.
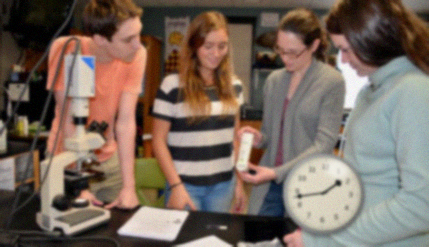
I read {"hour": 1, "minute": 43}
